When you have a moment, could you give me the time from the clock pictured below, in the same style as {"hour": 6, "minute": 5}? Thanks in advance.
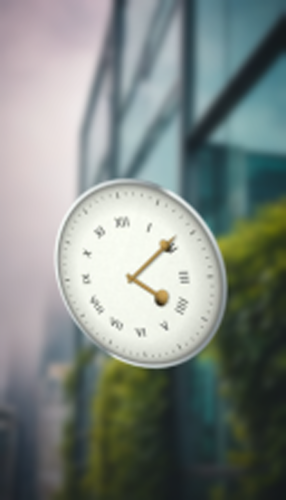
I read {"hour": 4, "minute": 9}
